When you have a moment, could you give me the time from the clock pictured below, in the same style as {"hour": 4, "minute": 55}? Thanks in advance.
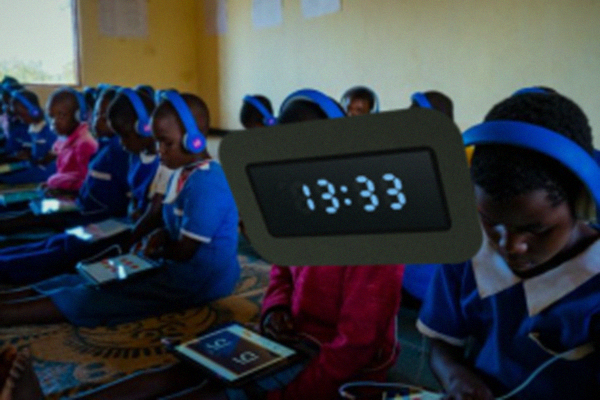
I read {"hour": 13, "minute": 33}
